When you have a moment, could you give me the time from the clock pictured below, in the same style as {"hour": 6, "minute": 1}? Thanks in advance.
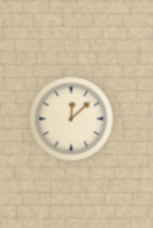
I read {"hour": 12, "minute": 8}
